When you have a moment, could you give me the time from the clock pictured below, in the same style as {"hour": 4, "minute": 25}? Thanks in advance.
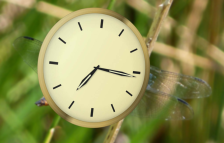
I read {"hour": 7, "minute": 16}
